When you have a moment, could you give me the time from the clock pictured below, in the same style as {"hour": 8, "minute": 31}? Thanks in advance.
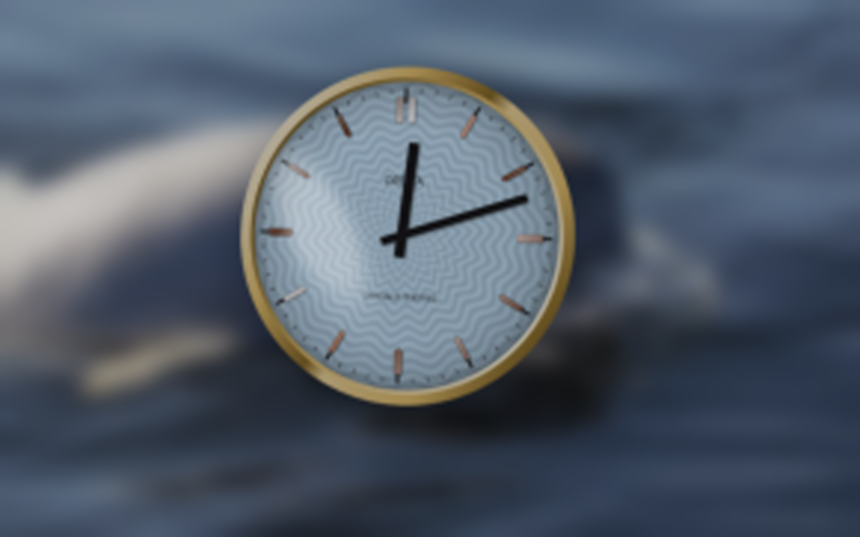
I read {"hour": 12, "minute": 12}
